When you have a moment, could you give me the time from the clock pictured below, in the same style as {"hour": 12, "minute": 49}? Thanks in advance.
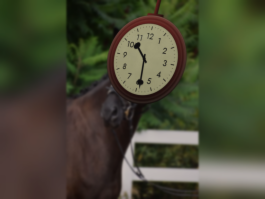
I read {"hour": 10, "minute": 29}
